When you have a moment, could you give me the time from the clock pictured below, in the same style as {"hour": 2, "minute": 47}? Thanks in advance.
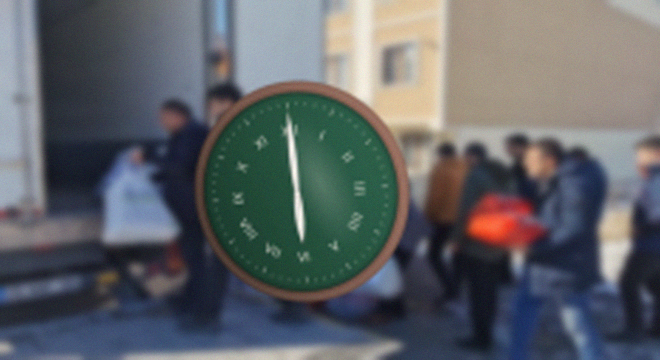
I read {"hour": 6, "minute": 0}
